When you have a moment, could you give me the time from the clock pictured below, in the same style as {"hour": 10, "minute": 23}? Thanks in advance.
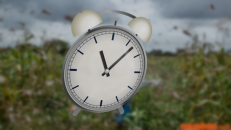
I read {"hour": 11, "minute": 7}
